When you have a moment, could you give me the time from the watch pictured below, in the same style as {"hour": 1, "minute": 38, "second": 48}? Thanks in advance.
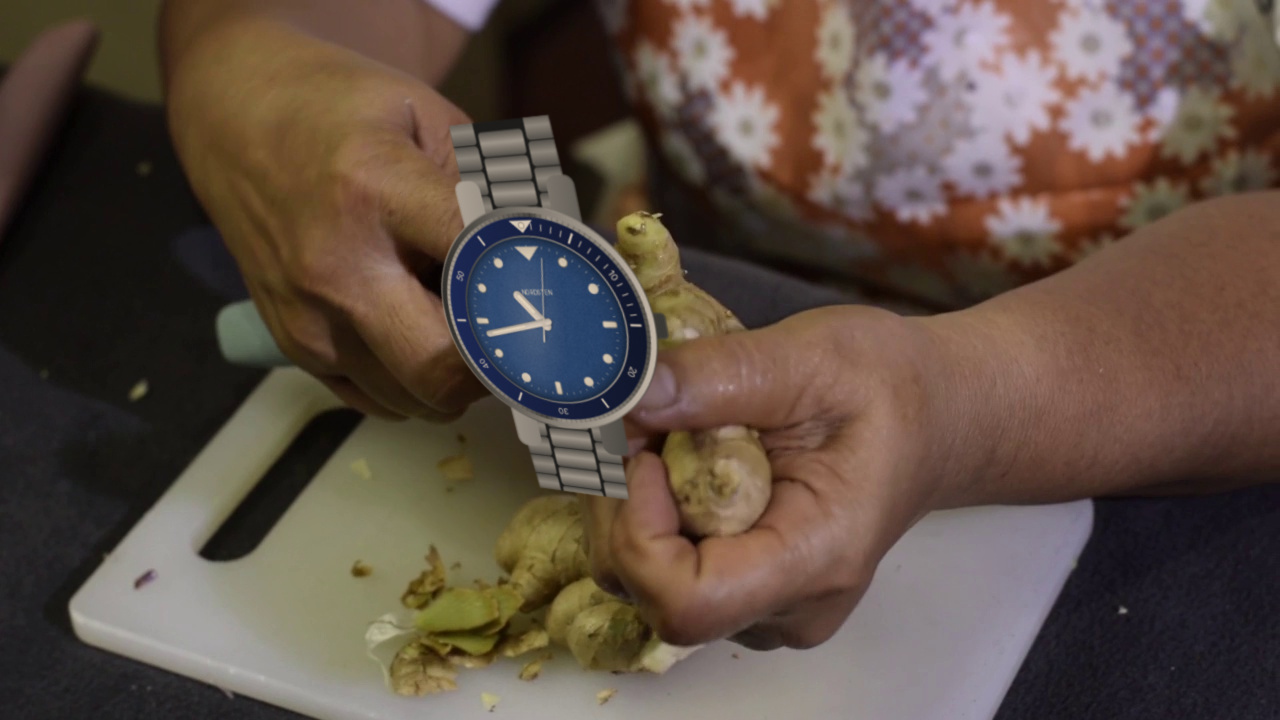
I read {"hour": 10, "minute": 43, "second": 2}
